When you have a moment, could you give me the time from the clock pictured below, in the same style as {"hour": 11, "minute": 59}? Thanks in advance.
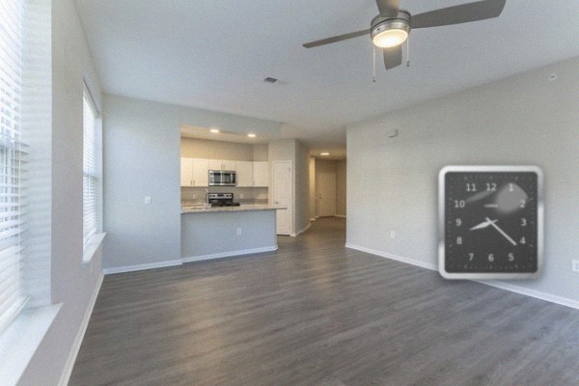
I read {"hour": 8, "minute": 22}
